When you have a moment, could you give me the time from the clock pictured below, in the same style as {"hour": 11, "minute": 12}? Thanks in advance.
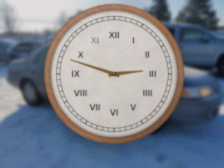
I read {"hour": 2, "minute": 48}
